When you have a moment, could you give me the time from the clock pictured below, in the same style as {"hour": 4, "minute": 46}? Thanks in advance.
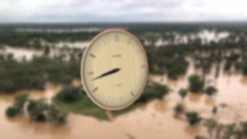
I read {"hour": 8, "minute": 43}
